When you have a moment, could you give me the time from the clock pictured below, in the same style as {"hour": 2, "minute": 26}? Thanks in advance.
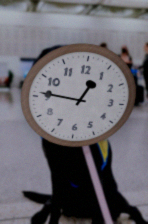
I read {"hour": 12, "minute": 46}
